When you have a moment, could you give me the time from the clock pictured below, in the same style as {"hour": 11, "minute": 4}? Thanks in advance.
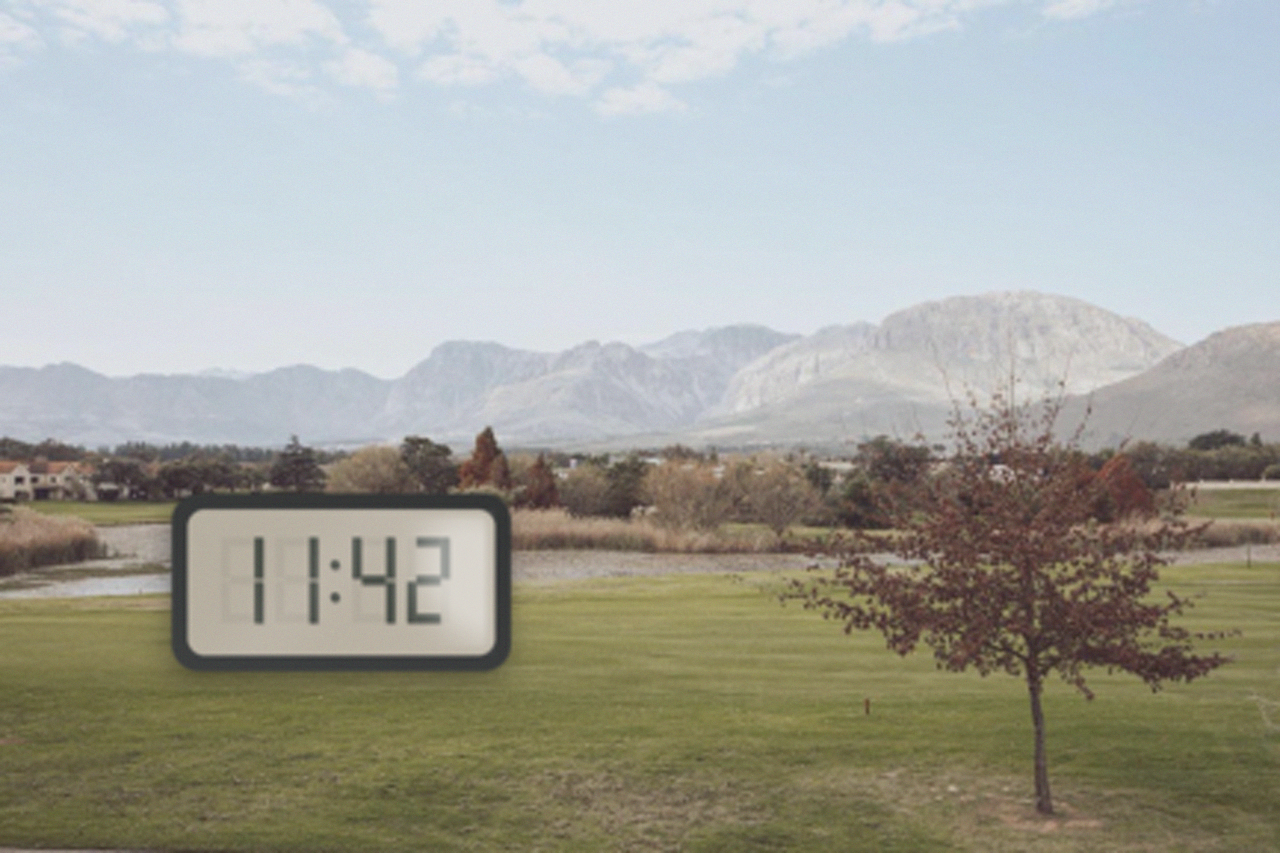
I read {"hour": 11, "minute": 42}
